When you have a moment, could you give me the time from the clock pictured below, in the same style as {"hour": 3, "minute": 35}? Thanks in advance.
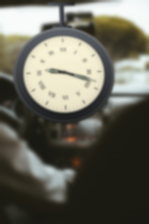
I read {"hour": 9, "minute": 18}
